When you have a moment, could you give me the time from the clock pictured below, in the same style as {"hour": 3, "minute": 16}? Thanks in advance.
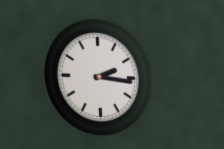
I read {"hour": 2, "minute": 16}
